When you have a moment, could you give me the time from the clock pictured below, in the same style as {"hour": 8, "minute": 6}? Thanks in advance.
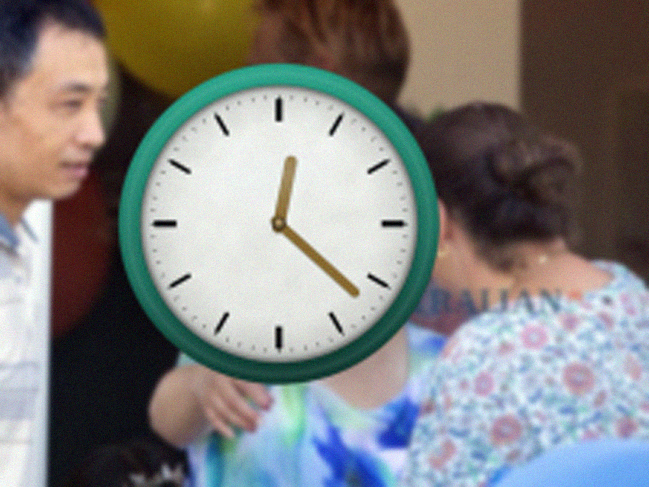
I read {"hour": 12, "minute": 22}
